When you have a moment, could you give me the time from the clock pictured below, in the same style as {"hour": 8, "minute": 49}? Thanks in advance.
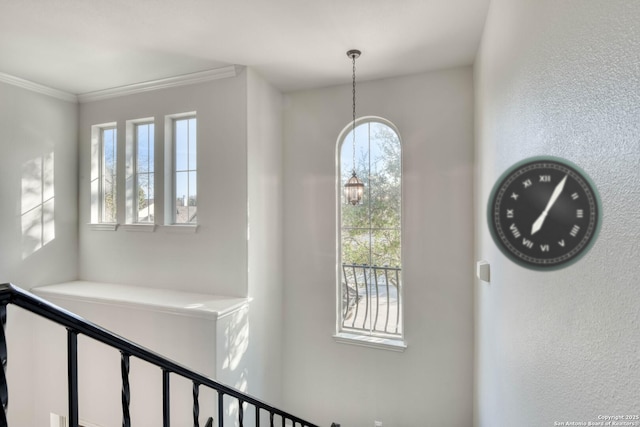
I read {"hour": 7, "minute": 5}
